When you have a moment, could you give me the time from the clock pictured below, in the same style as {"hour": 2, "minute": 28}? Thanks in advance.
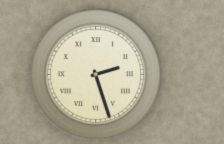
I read {"hour": 2, "minute": 27}
